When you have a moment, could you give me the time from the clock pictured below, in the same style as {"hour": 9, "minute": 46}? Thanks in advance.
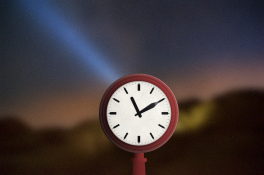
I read {"hour": 11, "minute": 10}
